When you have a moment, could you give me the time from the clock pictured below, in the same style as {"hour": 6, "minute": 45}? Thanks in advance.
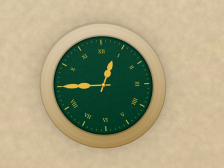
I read {"hour": 12, "minute": 45}
